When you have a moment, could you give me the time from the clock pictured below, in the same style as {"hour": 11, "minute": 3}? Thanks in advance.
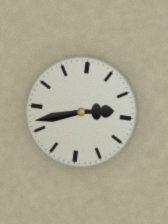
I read {"hour": 2, "minute": 42}
